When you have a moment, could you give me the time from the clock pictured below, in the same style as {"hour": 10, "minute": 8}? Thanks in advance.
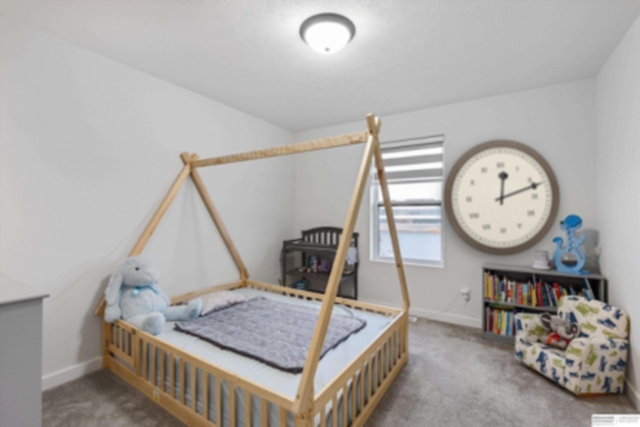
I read {"hour": 12, "minute": 12}
